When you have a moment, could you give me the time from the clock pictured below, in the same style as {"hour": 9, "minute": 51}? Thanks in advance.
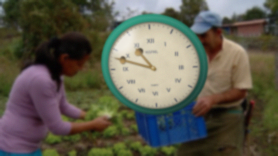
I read {"hour": 10, "minute": 48}
